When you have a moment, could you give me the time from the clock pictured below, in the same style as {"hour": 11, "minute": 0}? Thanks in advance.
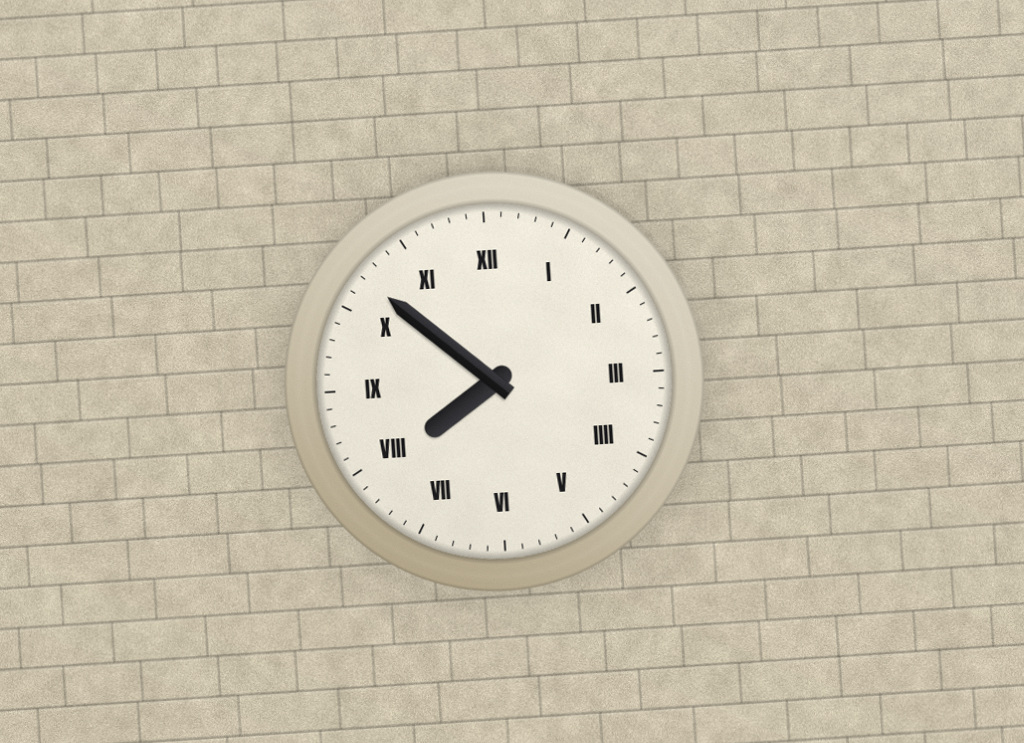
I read {"hour": 7, "minute": 52}
